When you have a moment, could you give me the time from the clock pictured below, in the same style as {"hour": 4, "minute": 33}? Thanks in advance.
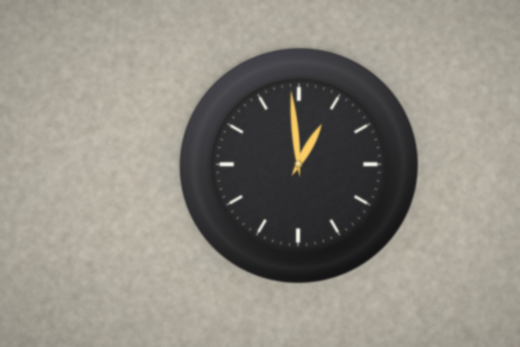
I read {"hour": 12, "minute": 59}
